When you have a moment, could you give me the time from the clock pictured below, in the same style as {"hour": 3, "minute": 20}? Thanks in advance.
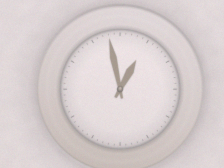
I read {"hour": 12, "minute": 58}
